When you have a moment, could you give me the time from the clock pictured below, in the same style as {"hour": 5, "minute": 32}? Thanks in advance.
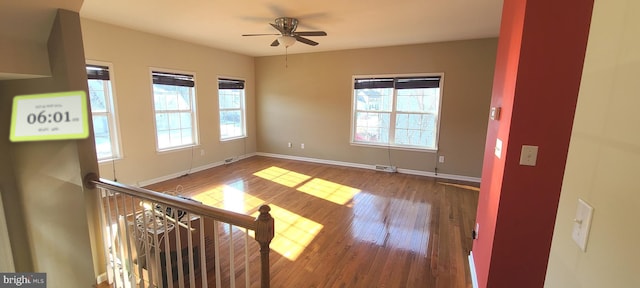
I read {"hour": 6, "minute": 1}
